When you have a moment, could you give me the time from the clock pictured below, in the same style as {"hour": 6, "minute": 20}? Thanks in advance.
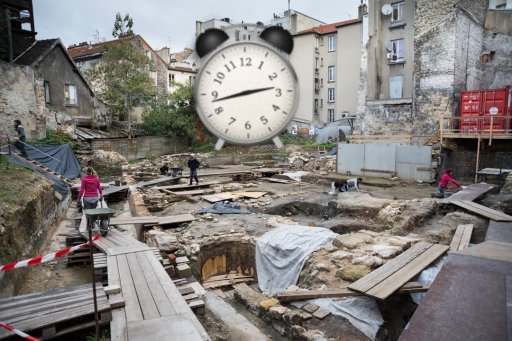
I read {"hour": 2, "minute": 43}
